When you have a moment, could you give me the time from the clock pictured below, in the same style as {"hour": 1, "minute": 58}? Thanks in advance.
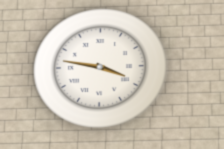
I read {"hour": 3, "minute": 47}
